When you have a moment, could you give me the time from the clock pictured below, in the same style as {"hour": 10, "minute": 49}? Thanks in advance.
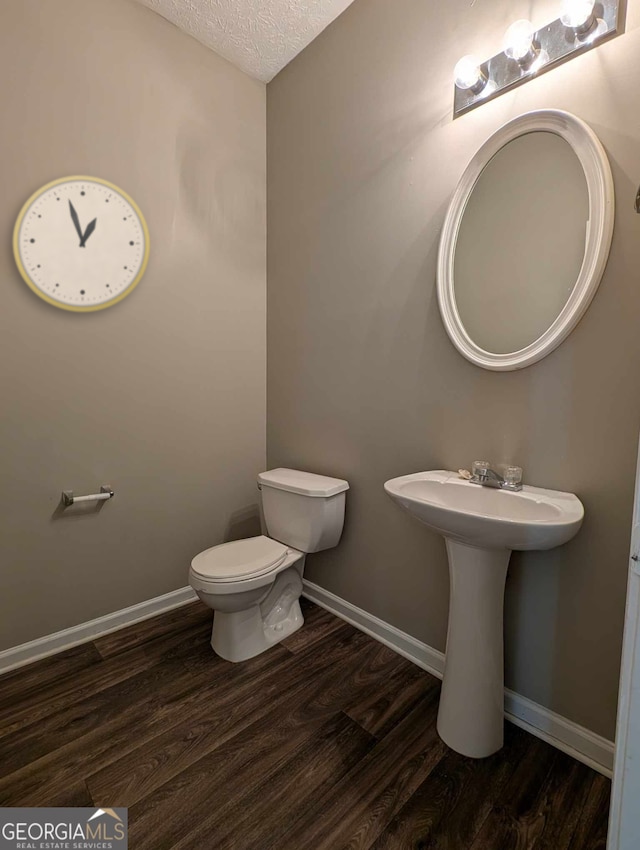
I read {"hour": 12, "minute": 57}
